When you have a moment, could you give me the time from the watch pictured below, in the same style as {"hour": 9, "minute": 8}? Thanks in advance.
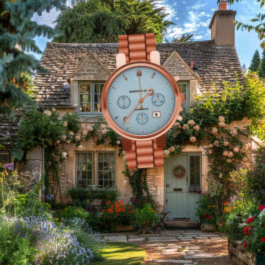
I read {"hour": 1, "minute": 37}
